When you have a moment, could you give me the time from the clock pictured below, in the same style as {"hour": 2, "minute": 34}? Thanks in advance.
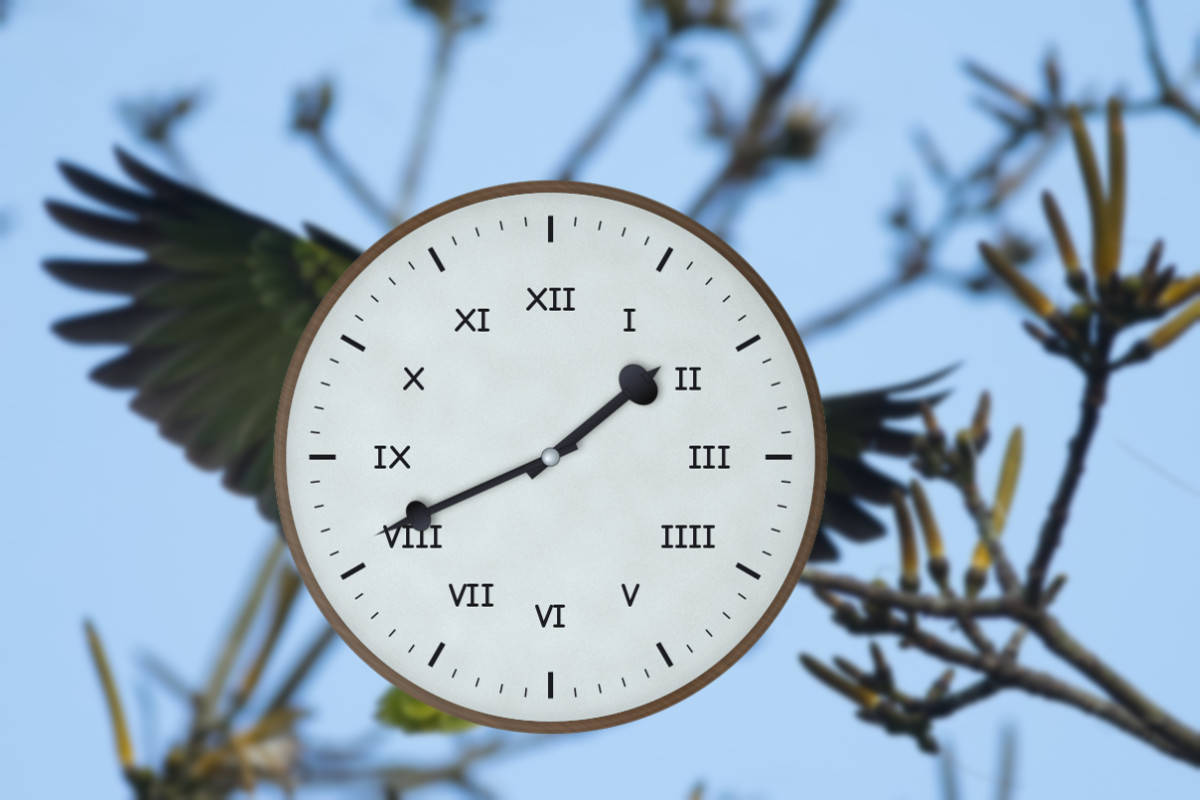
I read {"hour": 1, "minute": 41}
